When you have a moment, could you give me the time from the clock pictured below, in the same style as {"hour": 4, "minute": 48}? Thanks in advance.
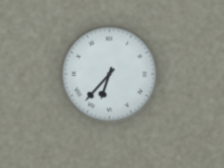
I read {"hour": 6, "minute": 37}
